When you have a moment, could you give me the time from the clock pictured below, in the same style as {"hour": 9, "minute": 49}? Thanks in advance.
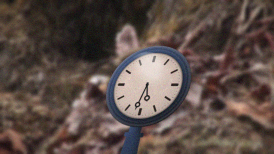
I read {"hour": 5, "minute": 32}
